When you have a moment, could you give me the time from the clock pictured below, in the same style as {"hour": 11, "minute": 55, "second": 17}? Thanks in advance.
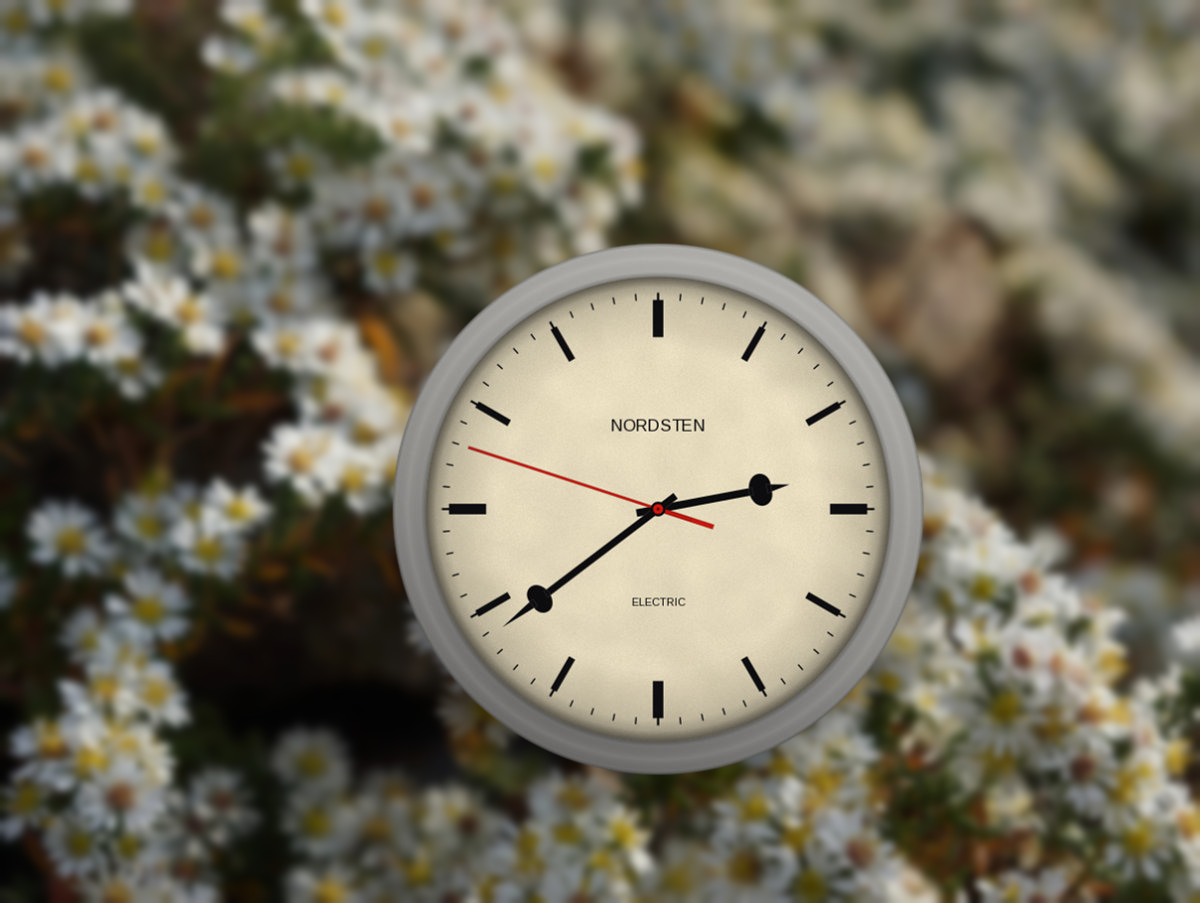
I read {"hour": 2, "minute": 38, "second": 48}
